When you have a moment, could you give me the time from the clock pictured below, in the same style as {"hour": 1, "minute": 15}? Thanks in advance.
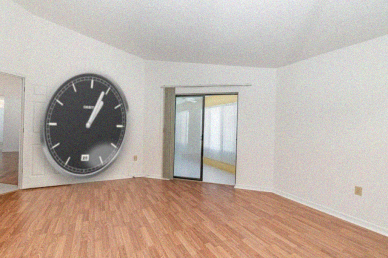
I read {"hour": 1, "minute": 4}
